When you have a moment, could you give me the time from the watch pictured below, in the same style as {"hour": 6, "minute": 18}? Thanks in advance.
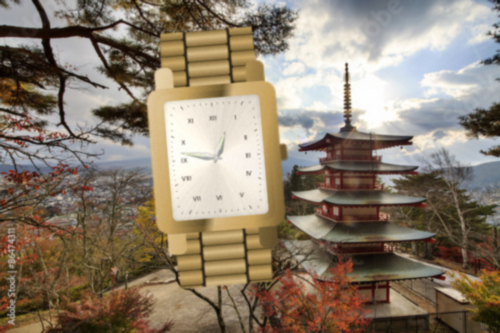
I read {"hour": 12, "minute": 47}
